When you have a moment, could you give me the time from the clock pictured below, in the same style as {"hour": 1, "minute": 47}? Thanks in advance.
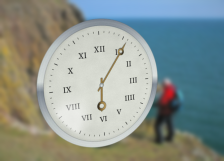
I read {"hour": 6, "minute": 6}
